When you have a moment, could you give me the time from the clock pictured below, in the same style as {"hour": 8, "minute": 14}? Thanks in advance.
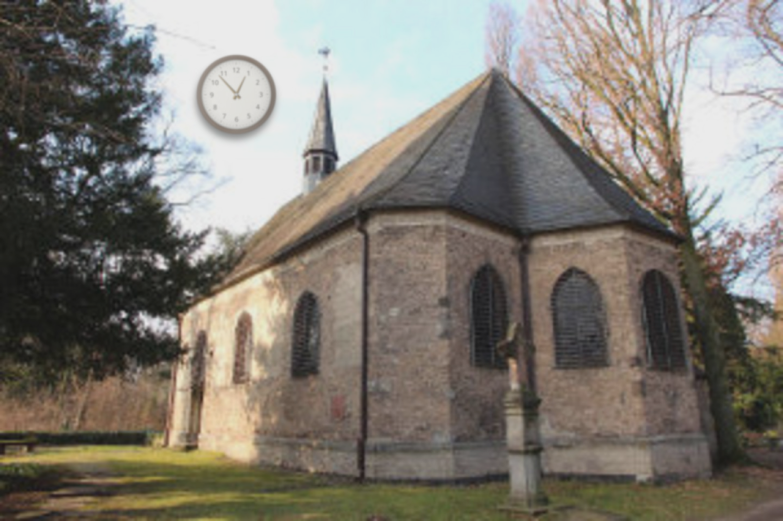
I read {"hour": 12, "minute": 53}
